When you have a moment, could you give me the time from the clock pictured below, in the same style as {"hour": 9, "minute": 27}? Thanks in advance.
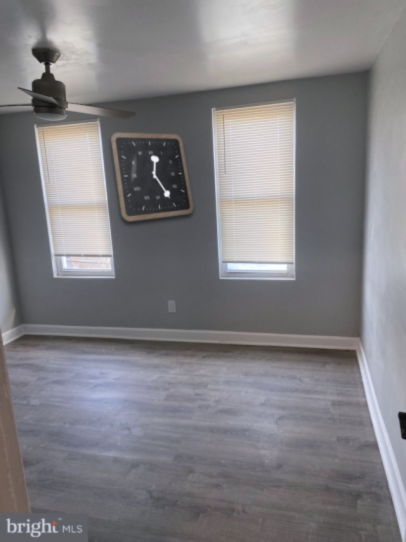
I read {"hour": 12, "minute": 25}
